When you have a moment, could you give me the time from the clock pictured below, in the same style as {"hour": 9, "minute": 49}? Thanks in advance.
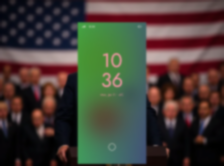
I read {"hour": 10, "minute": 36}
